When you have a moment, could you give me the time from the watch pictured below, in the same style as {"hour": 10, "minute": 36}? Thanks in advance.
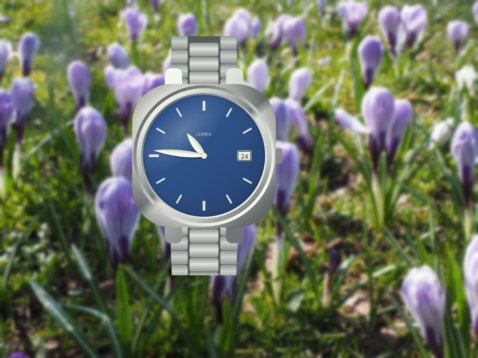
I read {"hour": 10, "minute": 46}
